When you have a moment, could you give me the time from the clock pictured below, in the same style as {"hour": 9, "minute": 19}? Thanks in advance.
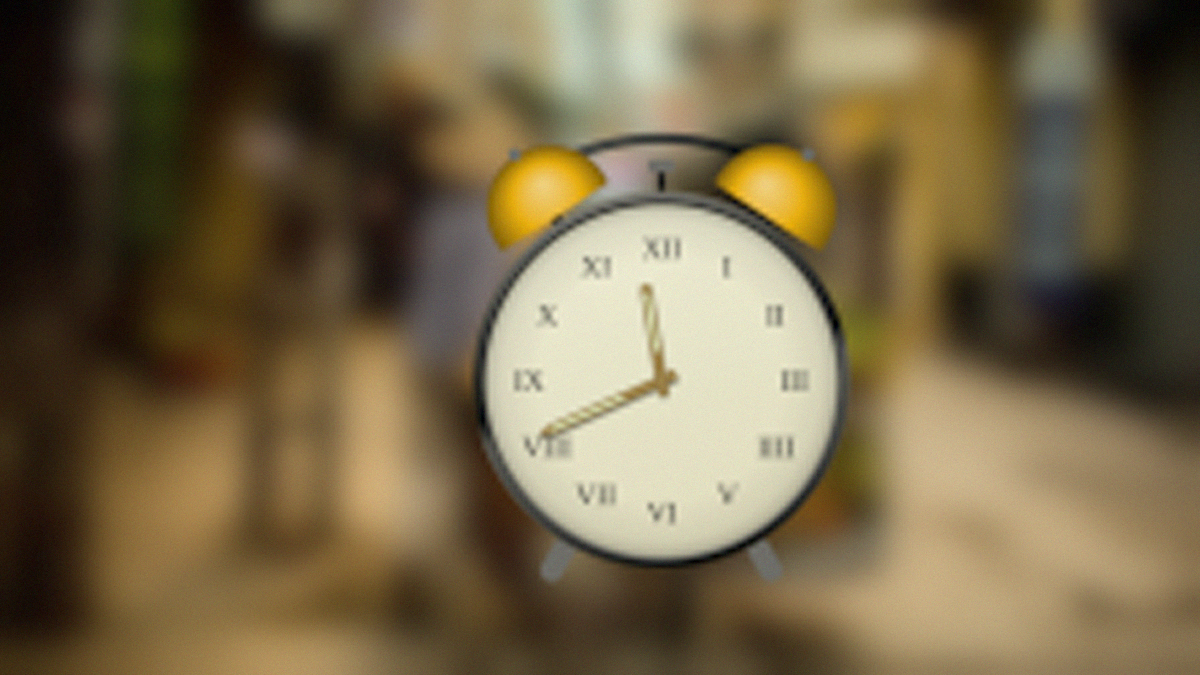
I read {"hour": 11, "minute": 41}
